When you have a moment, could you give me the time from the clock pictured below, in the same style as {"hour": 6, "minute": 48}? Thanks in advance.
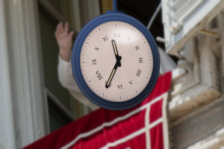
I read {"hour": 11, "minute": 35}
